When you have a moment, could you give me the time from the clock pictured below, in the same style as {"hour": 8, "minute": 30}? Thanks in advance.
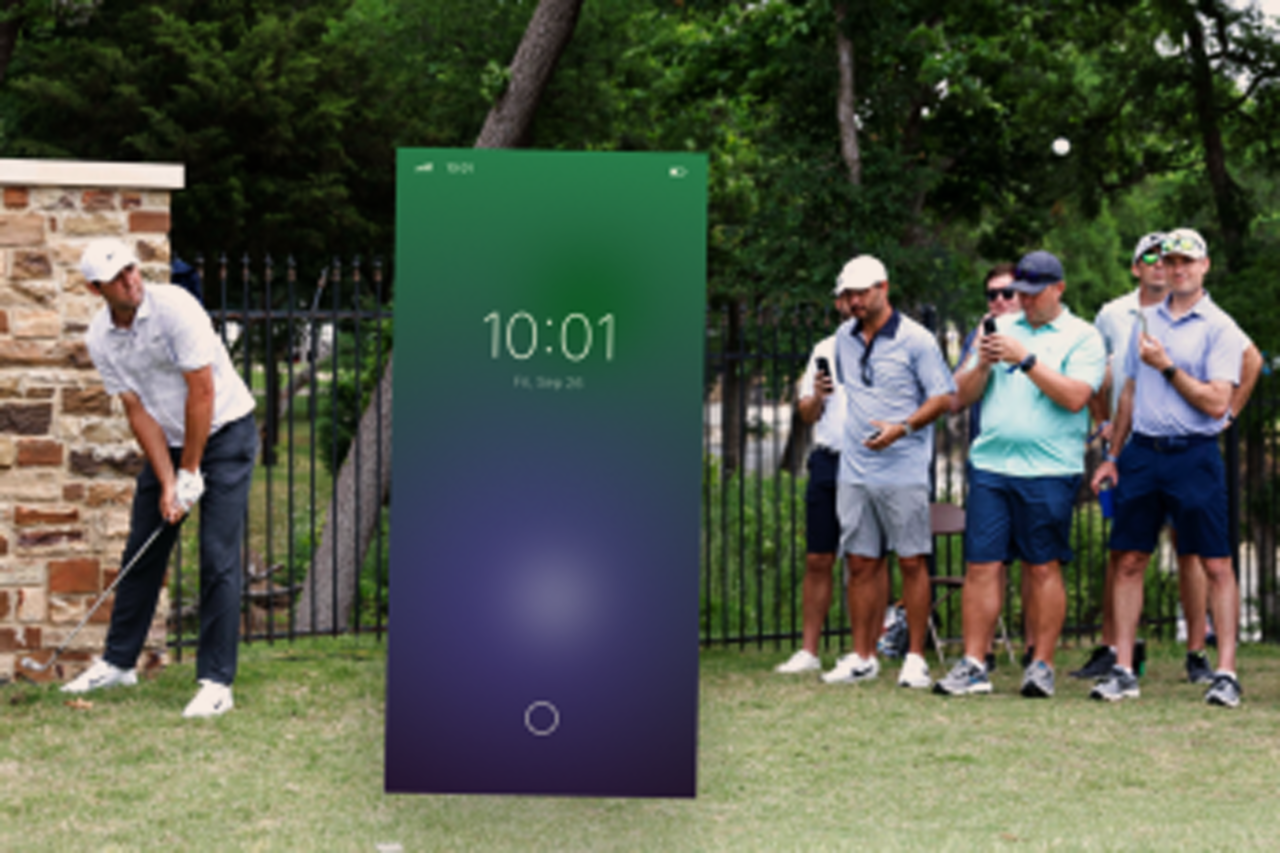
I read {"hour": 10, "minute": 1}
